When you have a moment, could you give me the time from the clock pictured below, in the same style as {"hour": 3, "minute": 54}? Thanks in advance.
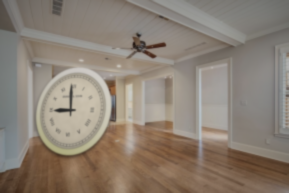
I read {"hour": 8, "minute": 59}
